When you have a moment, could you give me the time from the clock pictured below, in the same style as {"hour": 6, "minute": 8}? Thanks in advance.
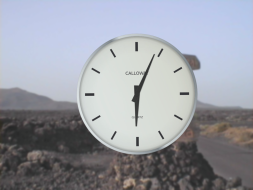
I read {"hour": 6, "minute": 4}
